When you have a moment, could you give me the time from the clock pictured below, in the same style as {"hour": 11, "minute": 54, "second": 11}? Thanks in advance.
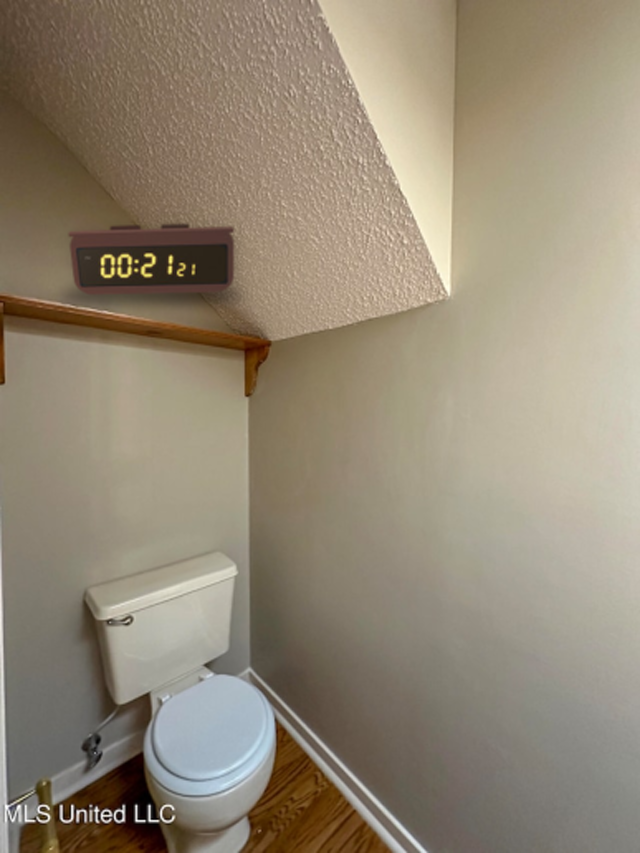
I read {"hour": 0, "minute": 21, "second": 21}
